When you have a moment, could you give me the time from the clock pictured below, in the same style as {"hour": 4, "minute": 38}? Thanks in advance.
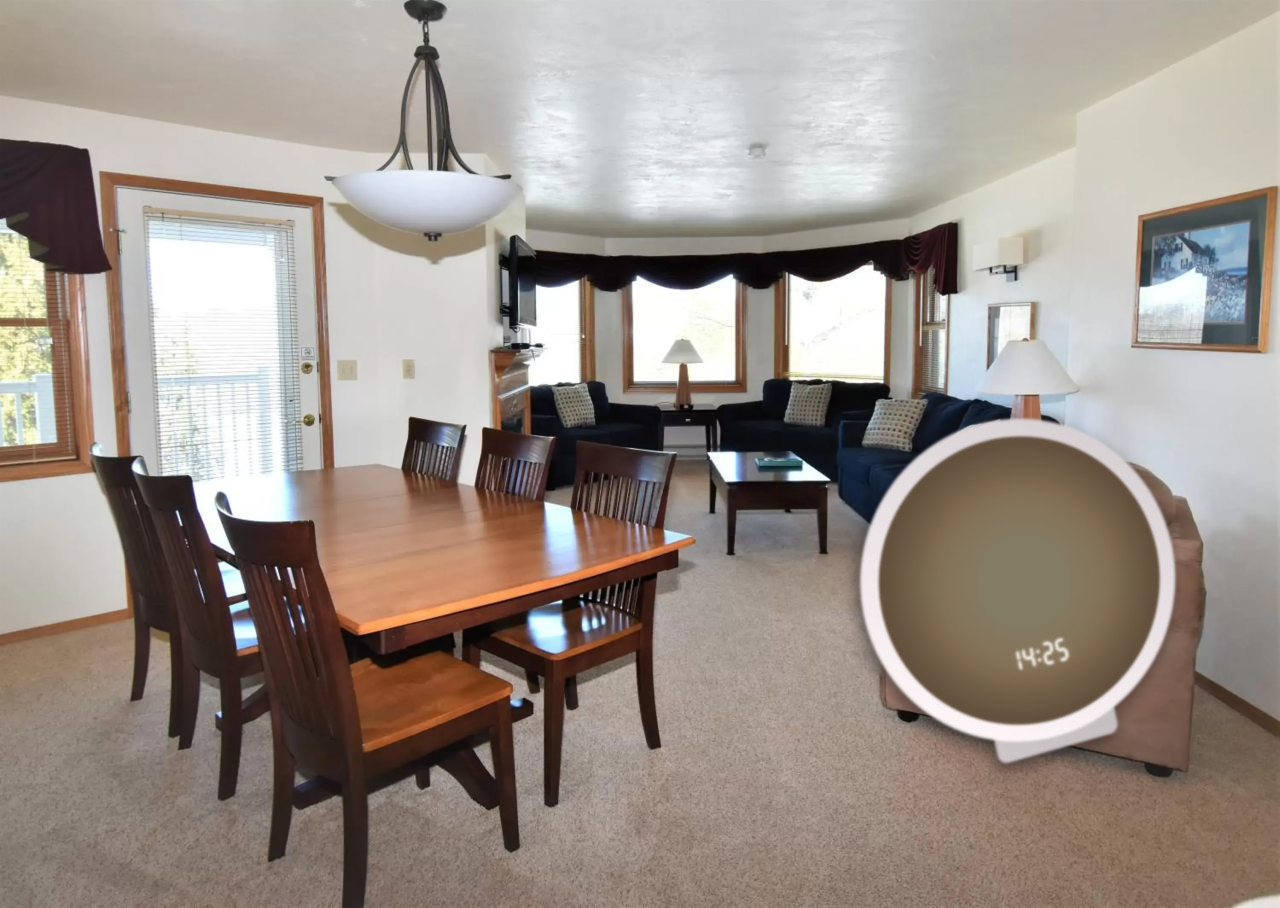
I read {"hour": 14, "minute": 25}
